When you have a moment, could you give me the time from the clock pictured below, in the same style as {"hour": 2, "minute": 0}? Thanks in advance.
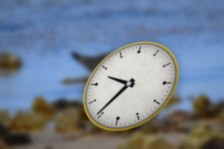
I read {"hour": 9, "minute": 36}
